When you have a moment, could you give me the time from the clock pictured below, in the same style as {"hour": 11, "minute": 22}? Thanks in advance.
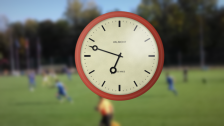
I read {"hour": 6, "minute": 48}
